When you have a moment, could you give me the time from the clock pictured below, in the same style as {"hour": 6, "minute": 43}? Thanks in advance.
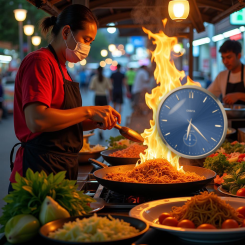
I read {"hour": 6, "minute": 22}
